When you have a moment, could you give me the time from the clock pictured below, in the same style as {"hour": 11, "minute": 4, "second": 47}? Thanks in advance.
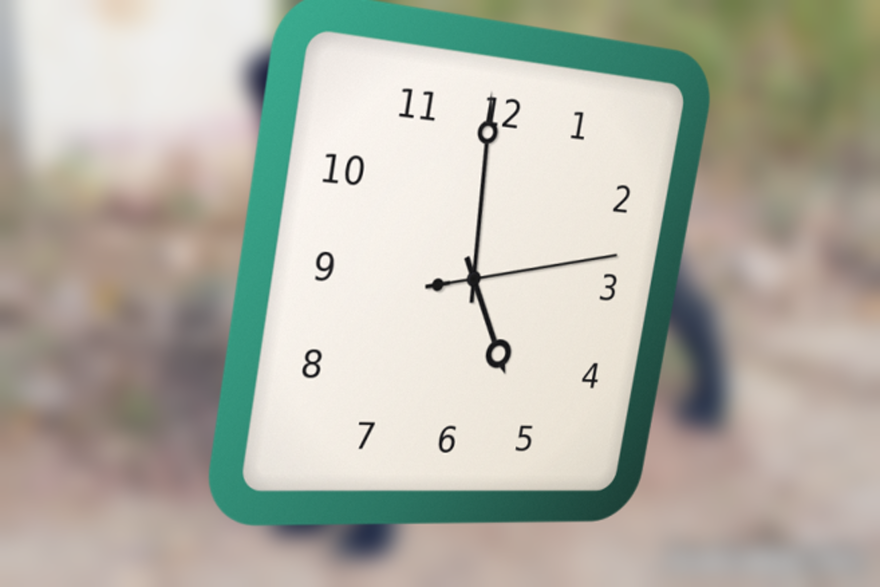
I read {"hour": 4, "minute": 59, "second": 13}
